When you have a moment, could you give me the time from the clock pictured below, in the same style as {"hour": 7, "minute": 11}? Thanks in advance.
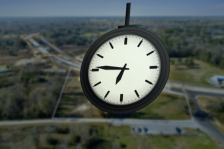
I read {"hour": 6, "minute": 46}
